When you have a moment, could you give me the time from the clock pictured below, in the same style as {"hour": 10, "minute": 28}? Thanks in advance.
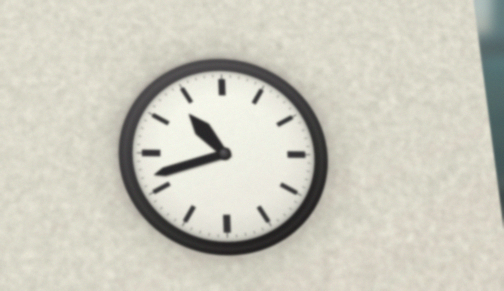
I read {"hour": 10, "minute": 42}
